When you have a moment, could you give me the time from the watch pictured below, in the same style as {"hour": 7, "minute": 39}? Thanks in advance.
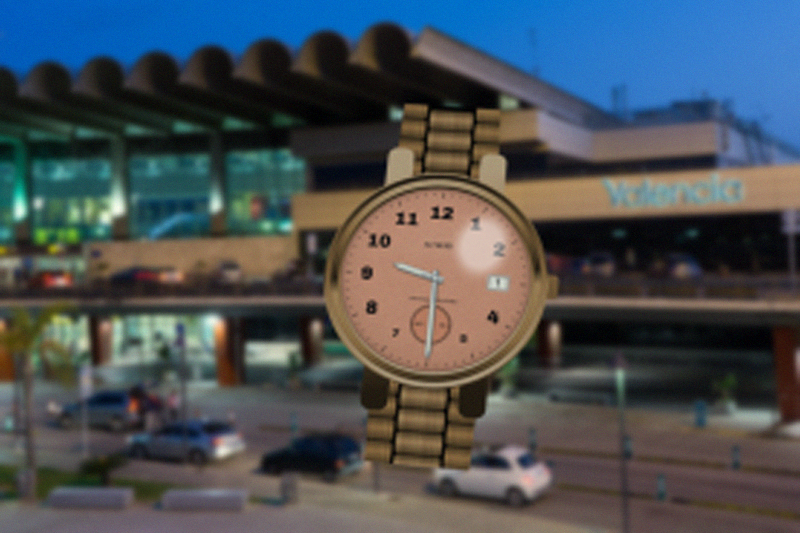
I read {"hour": 9, "minute": 30}
